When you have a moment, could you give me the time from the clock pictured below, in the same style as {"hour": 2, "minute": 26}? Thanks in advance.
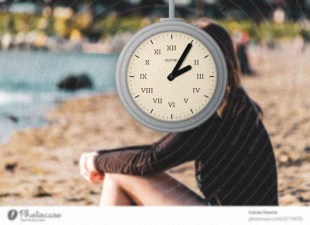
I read {"hour": 2, "minute": 5}
